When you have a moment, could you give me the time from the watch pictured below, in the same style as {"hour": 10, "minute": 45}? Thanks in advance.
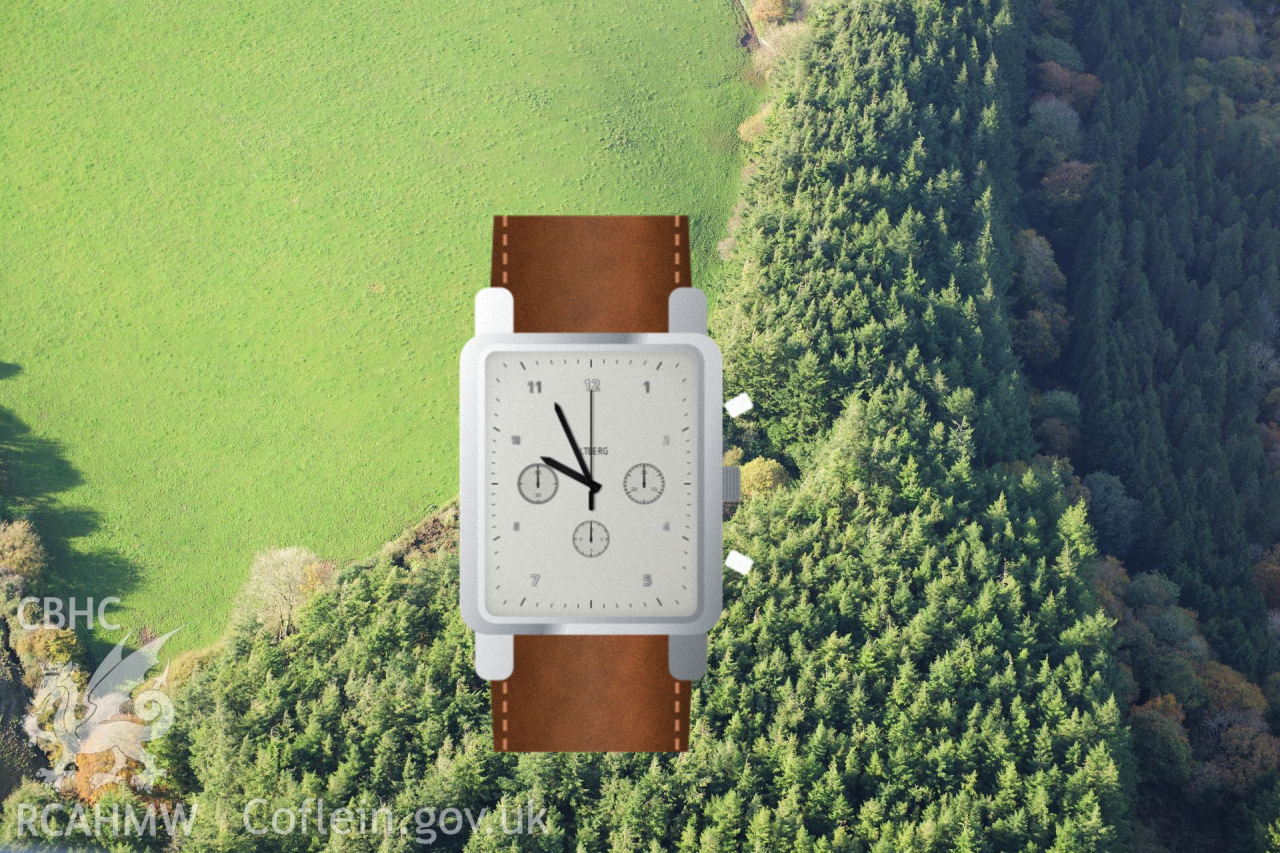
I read {"hour": 9, "minute": 56}
